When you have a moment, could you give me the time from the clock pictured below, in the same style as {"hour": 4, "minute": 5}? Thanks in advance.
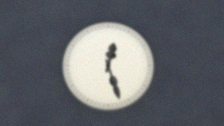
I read {"hour": 12, "minute": 27}
